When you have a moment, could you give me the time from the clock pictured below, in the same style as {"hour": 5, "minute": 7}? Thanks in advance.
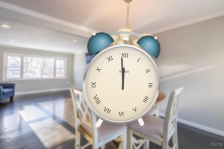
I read {"hour": 11, "minute": 59}
